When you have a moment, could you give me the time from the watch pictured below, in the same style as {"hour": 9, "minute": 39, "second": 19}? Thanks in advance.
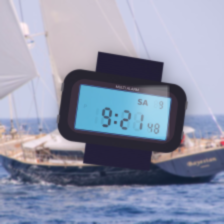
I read {"hour": 9, "minute": 21, "second": 48}
